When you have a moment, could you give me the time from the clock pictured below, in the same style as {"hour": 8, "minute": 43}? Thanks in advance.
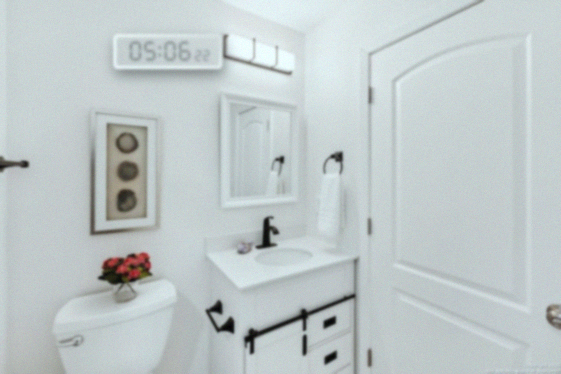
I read {"hour": 5, "minute": 6}
